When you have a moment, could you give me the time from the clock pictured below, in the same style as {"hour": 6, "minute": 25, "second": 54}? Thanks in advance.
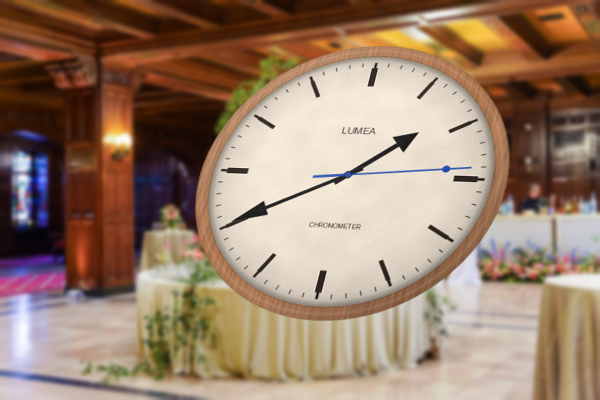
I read {"hour": 1, "minute": 40, "second": 14}
